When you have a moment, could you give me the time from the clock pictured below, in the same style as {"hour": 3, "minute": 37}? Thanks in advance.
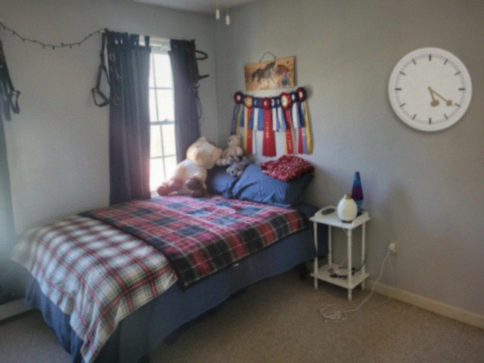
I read {"hour": 5, "minute": 21}
